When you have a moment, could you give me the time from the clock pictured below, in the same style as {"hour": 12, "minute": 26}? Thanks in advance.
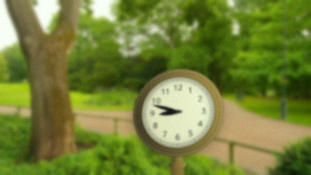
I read {"hour": 8, "minute": 48}
